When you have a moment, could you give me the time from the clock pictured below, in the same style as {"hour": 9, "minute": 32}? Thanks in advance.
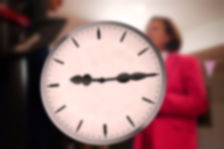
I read {"hour": 9, "minute": 15}
